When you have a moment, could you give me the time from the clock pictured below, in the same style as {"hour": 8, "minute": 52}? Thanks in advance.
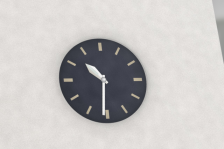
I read {"hour": 10, "minute": 31}
